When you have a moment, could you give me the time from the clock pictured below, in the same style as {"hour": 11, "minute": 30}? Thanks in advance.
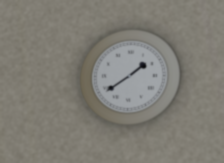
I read {"hour": 1, "minute": 39}
